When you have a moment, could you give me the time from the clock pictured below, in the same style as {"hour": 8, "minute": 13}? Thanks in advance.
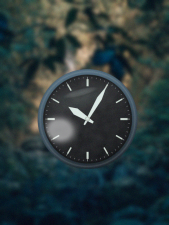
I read {"hour": 10, "minute": 5}
